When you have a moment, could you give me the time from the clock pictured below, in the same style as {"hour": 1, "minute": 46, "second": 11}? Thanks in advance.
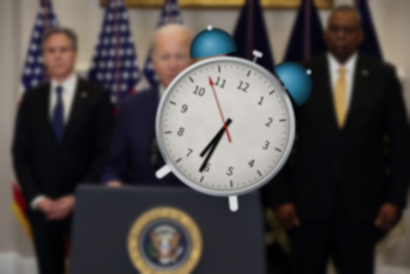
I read {"hour": 6, "minute": 30, "second": 53}
